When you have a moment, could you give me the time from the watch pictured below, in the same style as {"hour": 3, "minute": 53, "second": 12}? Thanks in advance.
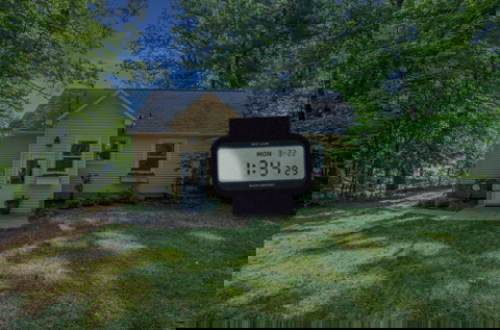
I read {"hour": 1, "minute": 34, "second": 29}
